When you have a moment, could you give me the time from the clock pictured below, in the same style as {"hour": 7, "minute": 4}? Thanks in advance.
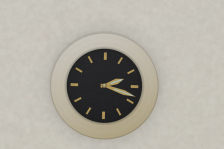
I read {"hour": 2, "minute": 18}
